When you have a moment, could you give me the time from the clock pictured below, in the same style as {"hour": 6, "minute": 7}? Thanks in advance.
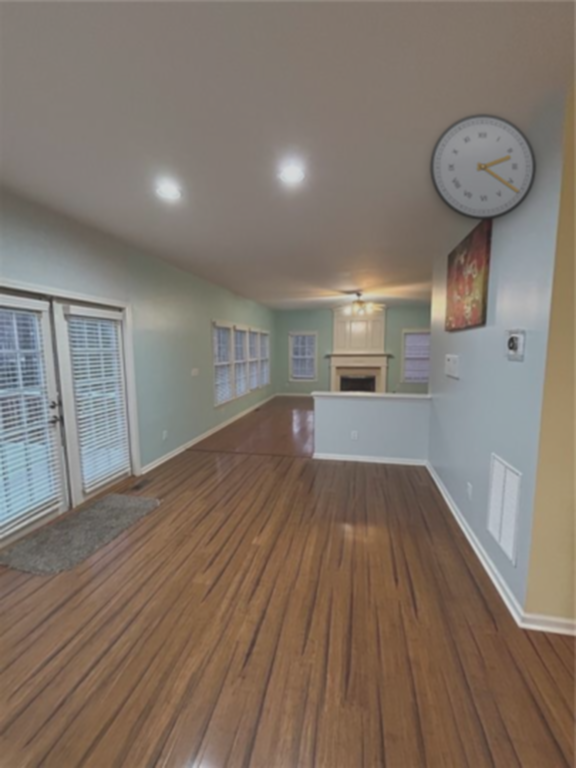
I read {"hour": 2, "minute": 21}
